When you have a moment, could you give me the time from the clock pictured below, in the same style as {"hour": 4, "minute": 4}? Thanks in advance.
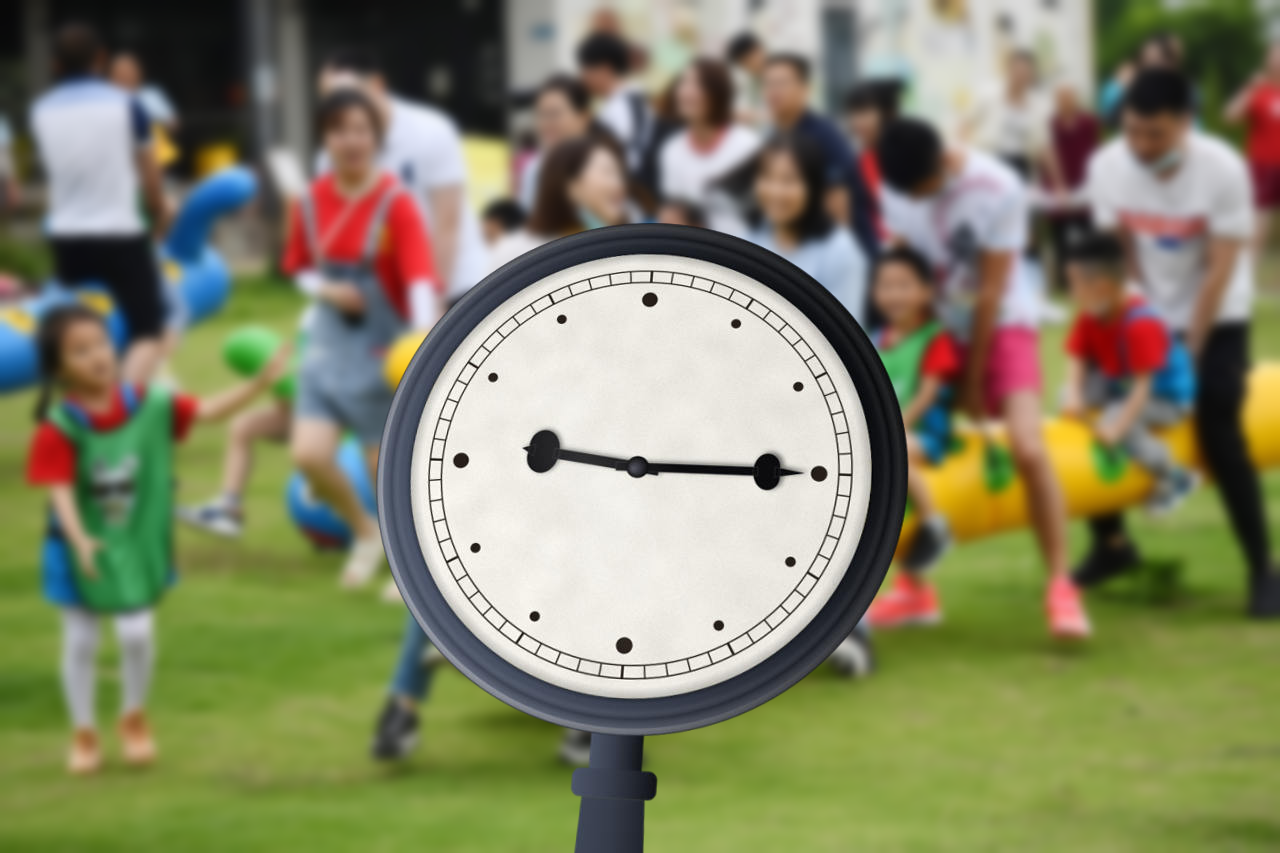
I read {"hour": 9, "minute": 15}
